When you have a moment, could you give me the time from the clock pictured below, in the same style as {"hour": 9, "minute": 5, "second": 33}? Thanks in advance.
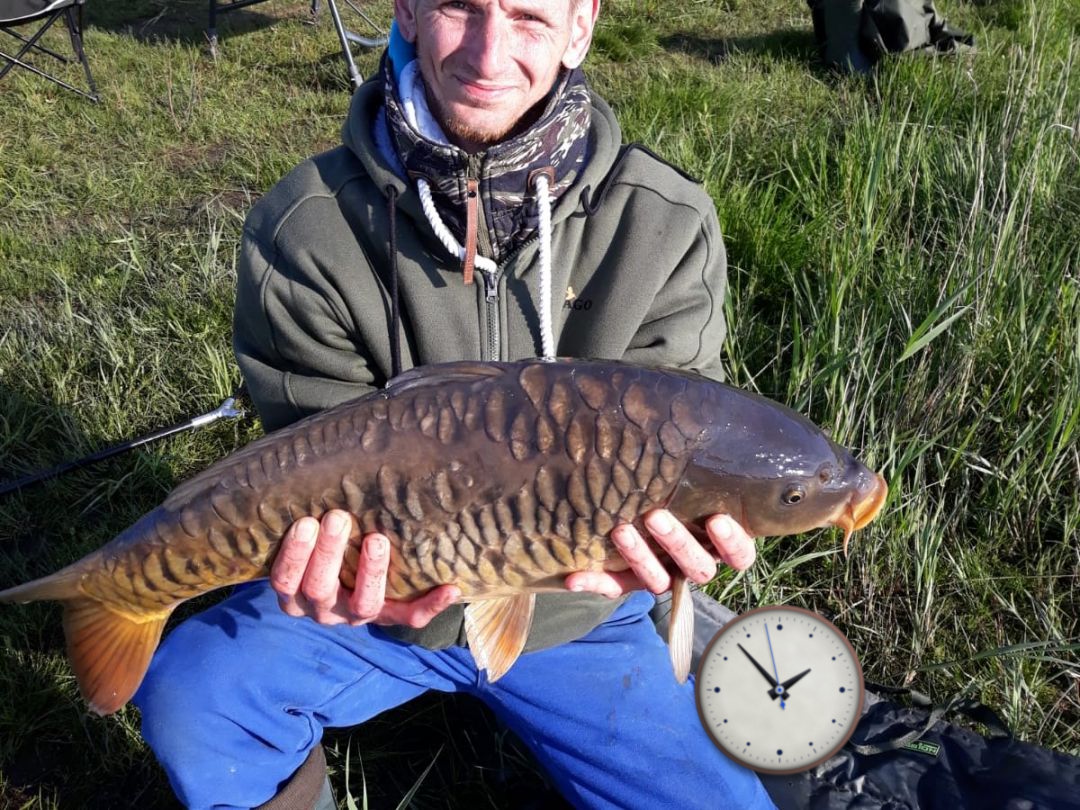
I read {"hour": 1, "minute": 52, "second": 58}
